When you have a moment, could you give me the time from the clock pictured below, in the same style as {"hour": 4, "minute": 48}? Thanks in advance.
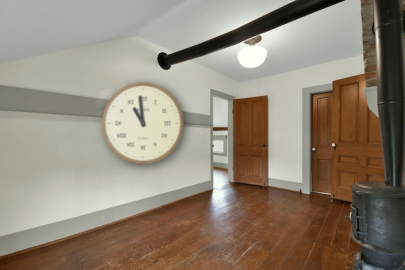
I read {"hour": 10, "minute": 59}
